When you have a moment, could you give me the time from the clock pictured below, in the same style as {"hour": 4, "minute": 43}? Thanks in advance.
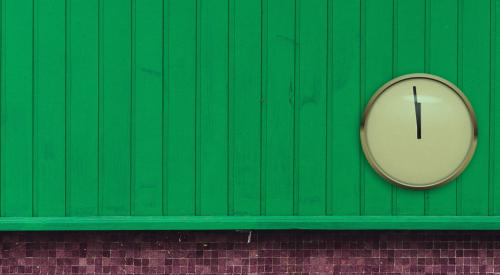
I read {"hour": 11, "minute": 59}
